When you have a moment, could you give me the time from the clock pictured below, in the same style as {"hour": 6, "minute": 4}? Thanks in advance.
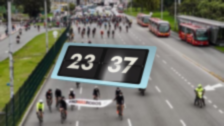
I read {"hour": 23, "minute": 37}
